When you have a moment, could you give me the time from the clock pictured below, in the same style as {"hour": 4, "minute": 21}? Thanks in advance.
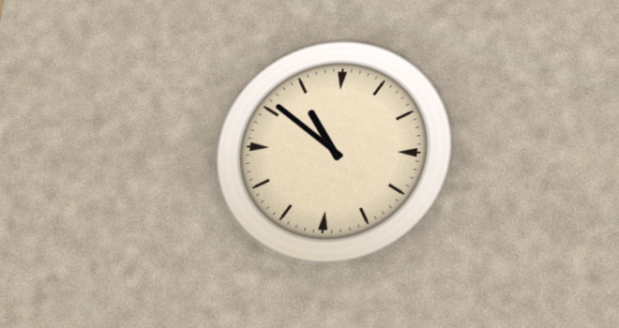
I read {"hour": 10, "minute": 51}
